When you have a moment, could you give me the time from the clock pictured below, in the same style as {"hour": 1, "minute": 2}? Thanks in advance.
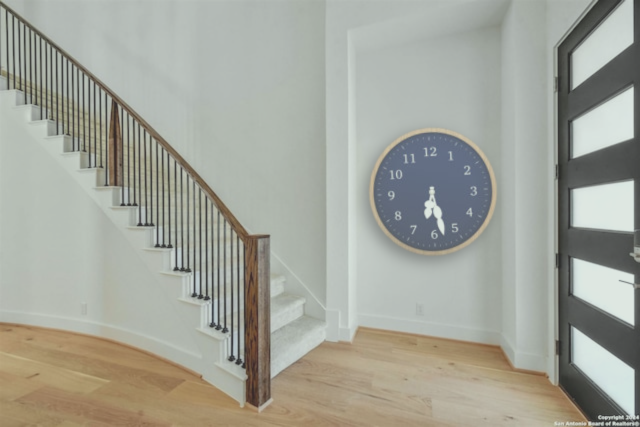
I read {"hour": 6, "minute": 28}
